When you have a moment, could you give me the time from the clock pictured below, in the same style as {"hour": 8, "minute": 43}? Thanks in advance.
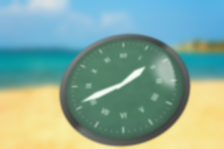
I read {"hour": 1, "minute": 41}
